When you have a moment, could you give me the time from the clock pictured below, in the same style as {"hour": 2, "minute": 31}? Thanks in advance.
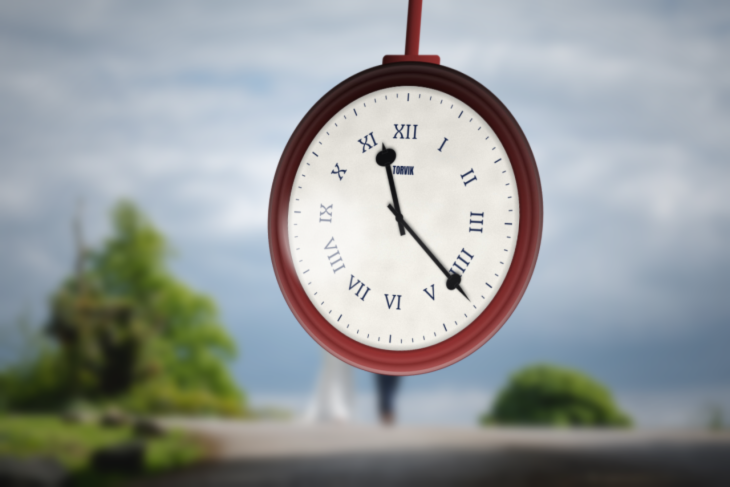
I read {"hour": 11, "minute": 22}
